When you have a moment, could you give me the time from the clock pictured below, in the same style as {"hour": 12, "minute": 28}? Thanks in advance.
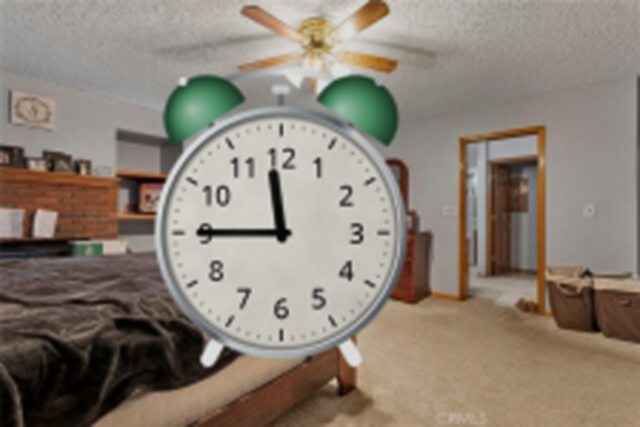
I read {"hour": 11, "minute": 45}
